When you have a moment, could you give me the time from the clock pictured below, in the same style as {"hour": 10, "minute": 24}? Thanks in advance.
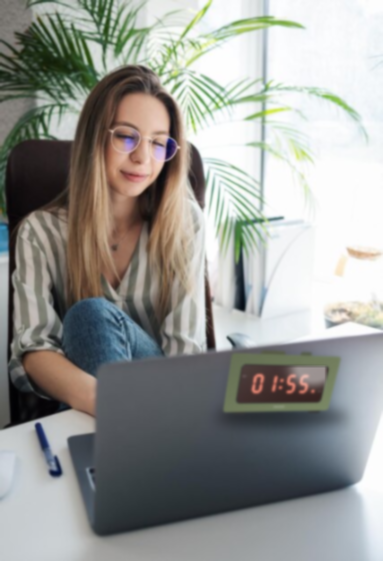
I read {"hour": 1, "minute": 55}
